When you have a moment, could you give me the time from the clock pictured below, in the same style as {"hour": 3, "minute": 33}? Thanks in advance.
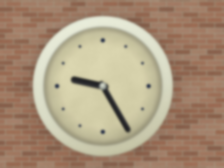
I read {"hour": 9, "minute": 25}
